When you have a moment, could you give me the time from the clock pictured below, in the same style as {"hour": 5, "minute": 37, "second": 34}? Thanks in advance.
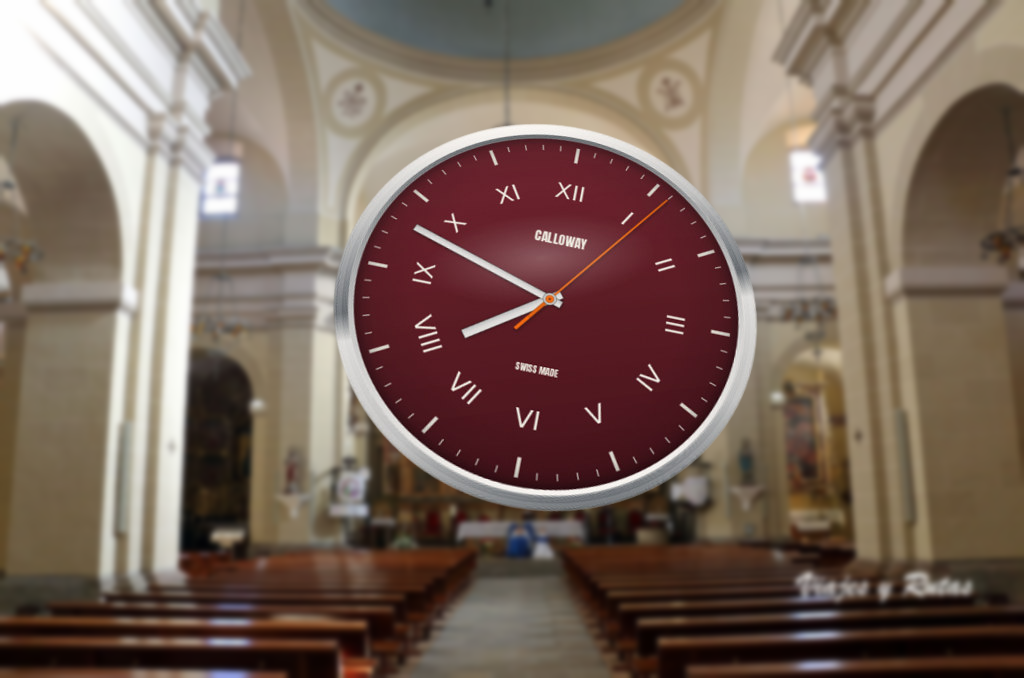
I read {"hour": 7, "minute": 48, "second": 6}
